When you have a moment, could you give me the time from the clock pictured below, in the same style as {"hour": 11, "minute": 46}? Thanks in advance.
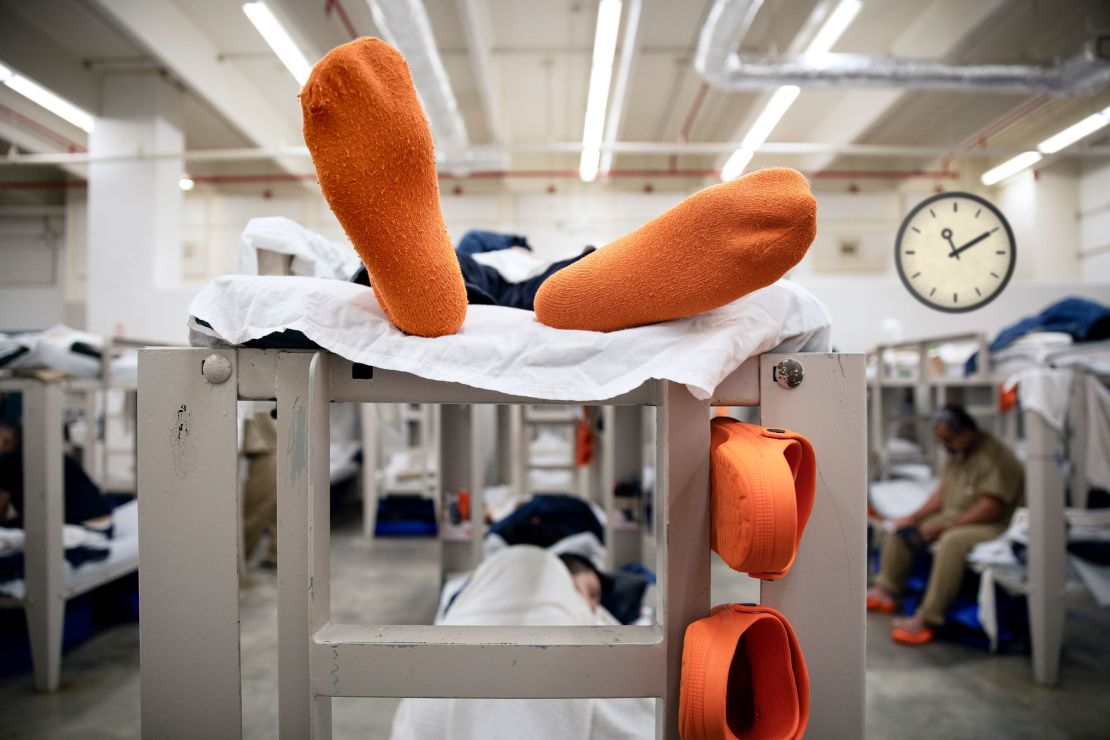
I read {"hour": 11, "minute": 10}
